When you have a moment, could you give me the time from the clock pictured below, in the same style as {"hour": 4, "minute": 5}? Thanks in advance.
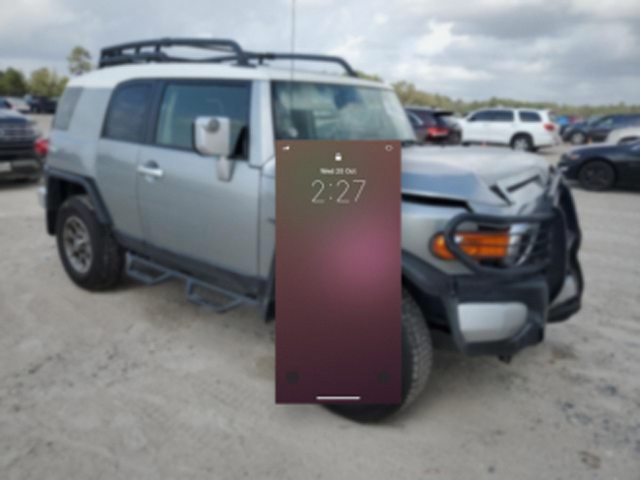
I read {"hour": 2, "minute": 27}
